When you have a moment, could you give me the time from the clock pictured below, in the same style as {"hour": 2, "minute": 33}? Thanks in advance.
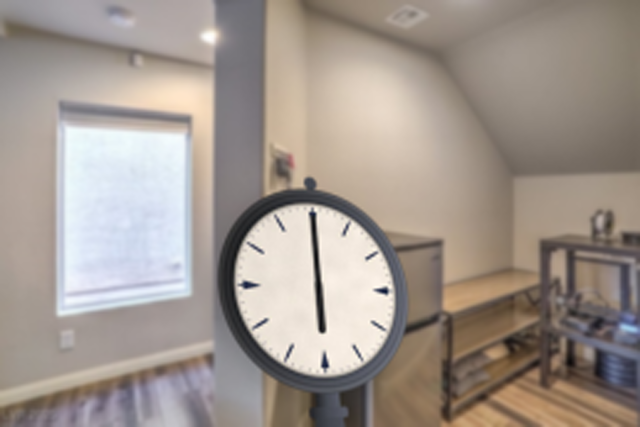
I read {"hour": 6, "minute": 0}
